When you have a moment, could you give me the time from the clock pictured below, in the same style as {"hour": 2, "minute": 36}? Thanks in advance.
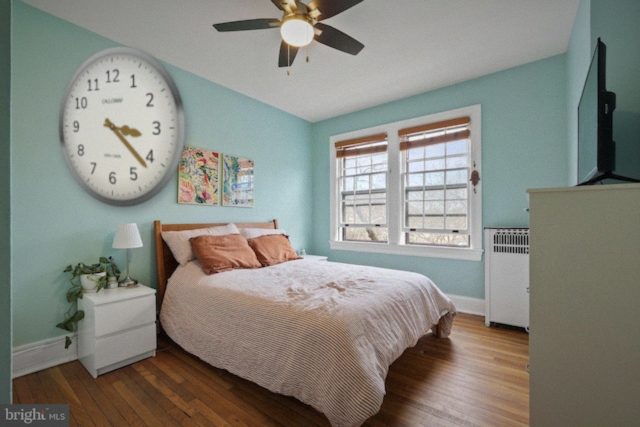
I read {"hour": 3, "minute": 22}
